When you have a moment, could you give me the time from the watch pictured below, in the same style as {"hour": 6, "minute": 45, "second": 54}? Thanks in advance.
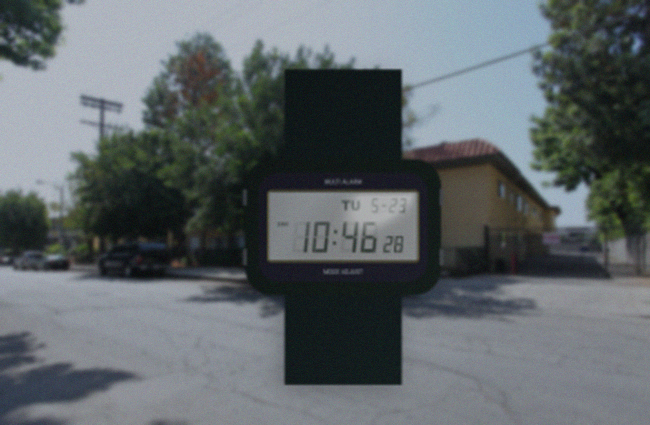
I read {"hour": 10, "minute": 46, "second": 28}
